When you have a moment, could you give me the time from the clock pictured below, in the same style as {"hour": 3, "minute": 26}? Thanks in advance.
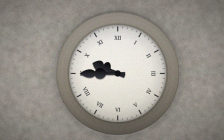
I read {"hour": 9, "minute": 45}
